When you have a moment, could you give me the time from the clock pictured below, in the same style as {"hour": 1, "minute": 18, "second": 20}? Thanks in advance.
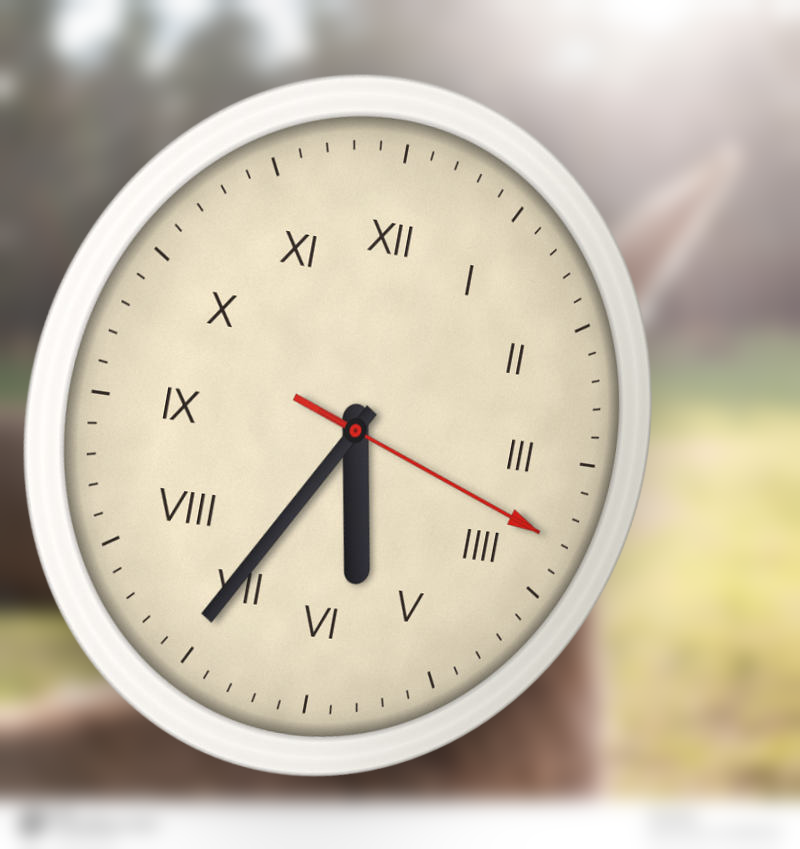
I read {"hour": 5, "minute": 35, "second": 18}
